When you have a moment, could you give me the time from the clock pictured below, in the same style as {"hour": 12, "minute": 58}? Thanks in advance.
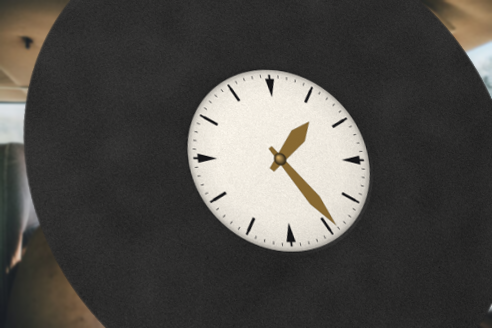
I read {"hour": 1, "minute": 24}
